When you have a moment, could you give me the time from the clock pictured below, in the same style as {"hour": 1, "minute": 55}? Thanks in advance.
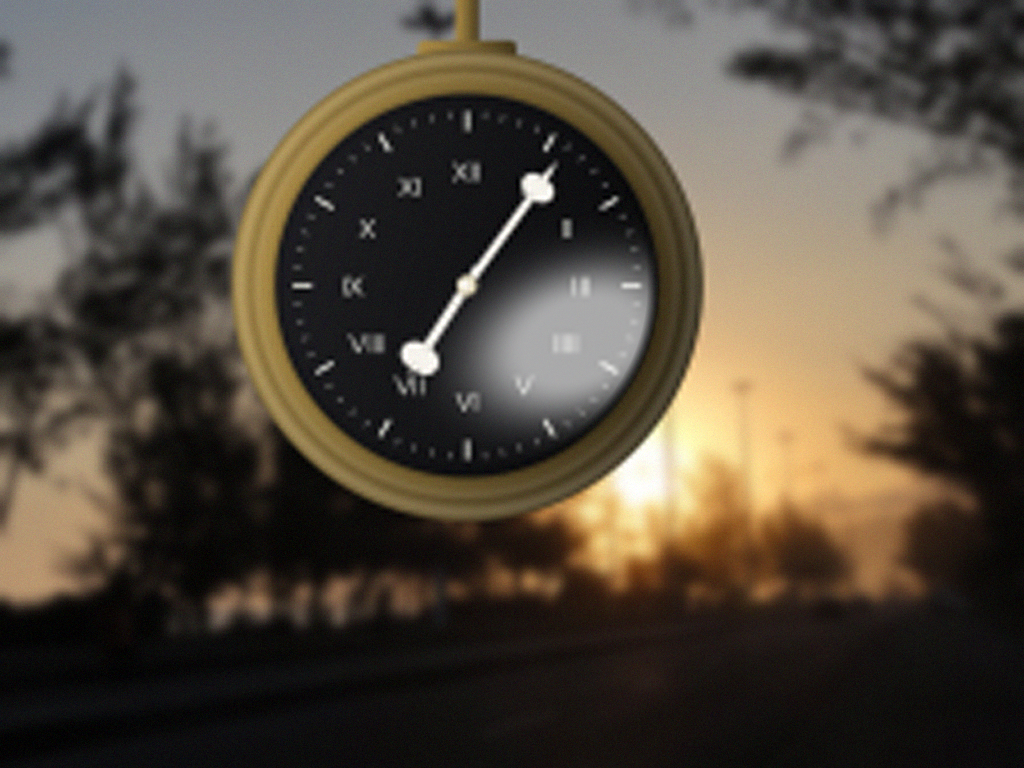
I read {"hour": 7, "minute": 6}
